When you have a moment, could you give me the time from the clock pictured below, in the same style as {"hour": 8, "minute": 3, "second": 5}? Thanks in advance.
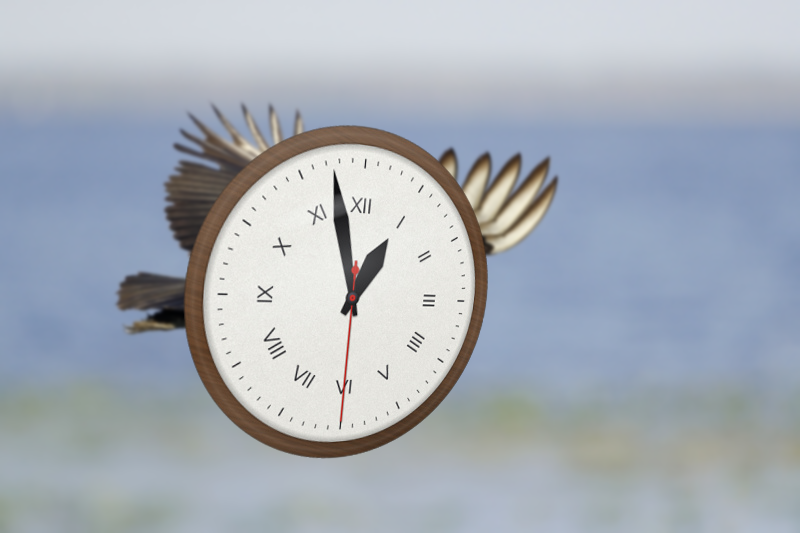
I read {"hour": 12, "minute": 57, "second": 30}
